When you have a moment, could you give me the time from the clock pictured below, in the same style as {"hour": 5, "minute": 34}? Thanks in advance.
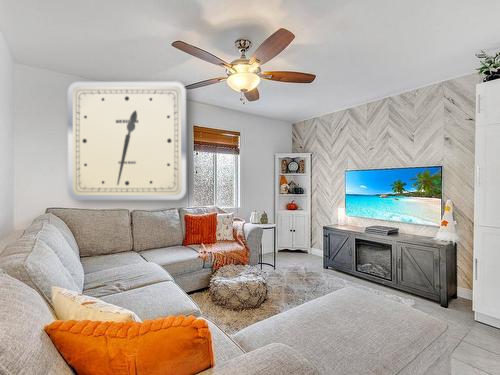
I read {"hour": 12, "minute": 32}
